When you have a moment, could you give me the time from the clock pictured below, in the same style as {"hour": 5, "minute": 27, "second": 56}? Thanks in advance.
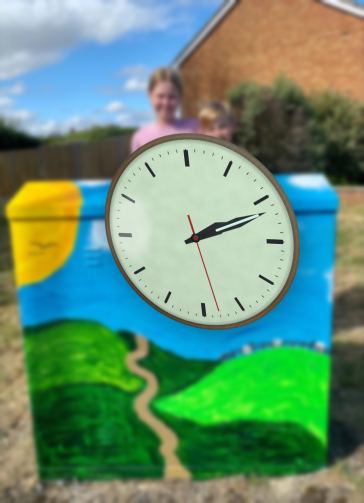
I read {"hour": 2, "minute": 11, "second": 28}
